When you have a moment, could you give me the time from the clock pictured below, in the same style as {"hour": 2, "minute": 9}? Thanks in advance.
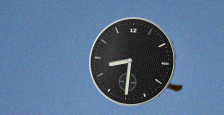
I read {"hour": 8, "minute": 30}
